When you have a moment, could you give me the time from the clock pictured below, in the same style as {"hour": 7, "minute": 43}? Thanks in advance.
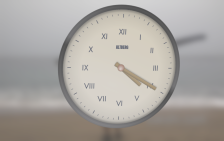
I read {"hour": 4, "minute": 20}
